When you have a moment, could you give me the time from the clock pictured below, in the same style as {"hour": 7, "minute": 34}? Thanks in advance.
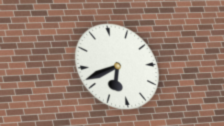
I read {"hour": 6, "minute": 42}
